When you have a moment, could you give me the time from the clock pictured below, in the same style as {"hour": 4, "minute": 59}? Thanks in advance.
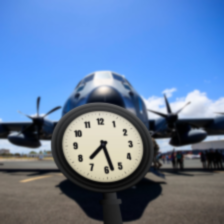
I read {"hour": 7, "minute": 28}
